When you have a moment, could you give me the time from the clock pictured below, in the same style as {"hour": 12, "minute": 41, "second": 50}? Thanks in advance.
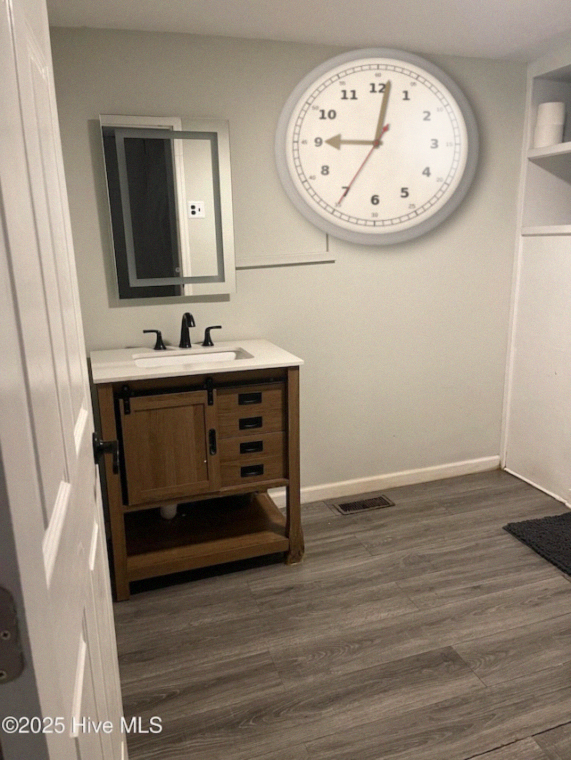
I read {"hour": 9, "minute": 1, "second": 35}
